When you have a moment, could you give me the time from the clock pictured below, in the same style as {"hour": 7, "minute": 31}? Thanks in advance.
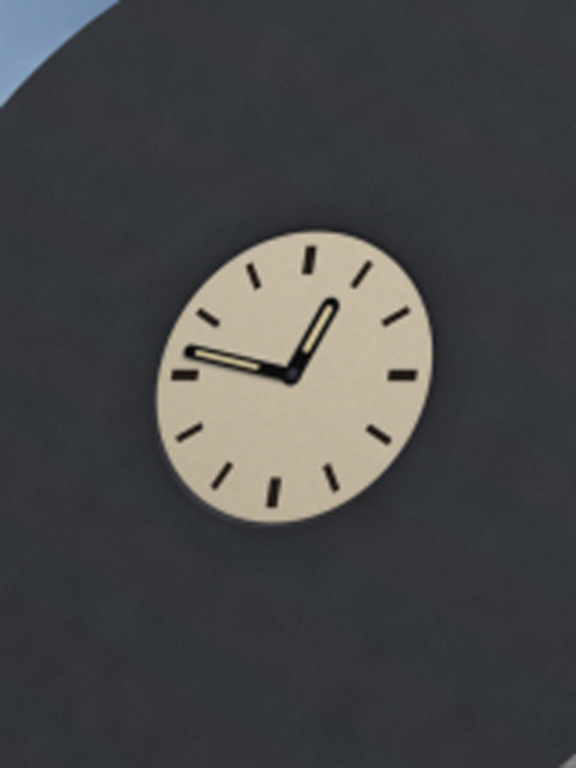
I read {"hour": 12, "minute": 47}
